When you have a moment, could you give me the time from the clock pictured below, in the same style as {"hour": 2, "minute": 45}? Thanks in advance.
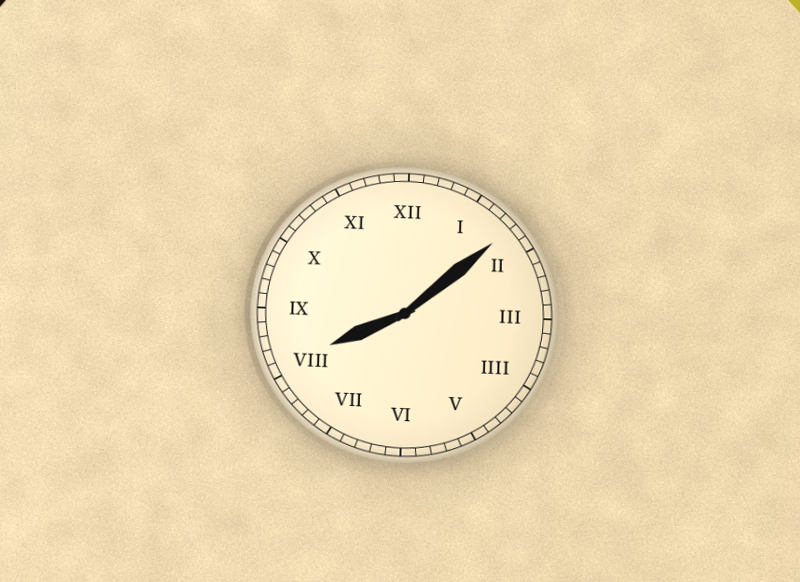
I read {"hour": 8, "minute": 8}
